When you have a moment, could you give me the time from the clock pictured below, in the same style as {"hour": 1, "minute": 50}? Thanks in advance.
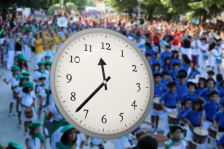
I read {"hour": 11, "minute": 37}
